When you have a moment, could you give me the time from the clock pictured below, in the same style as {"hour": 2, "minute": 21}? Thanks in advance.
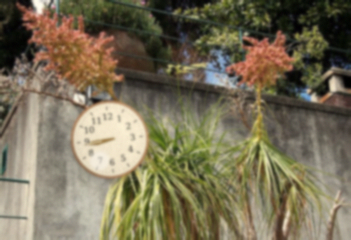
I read {"hour": 8, "minute": 44}
